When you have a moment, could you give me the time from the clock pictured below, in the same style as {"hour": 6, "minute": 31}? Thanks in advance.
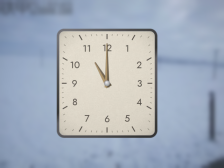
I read {"hour": 11, "minute": 0}
